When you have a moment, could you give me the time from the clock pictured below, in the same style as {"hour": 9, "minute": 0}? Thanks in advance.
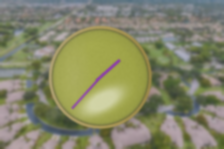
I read {"hour": 1, "minute": 37}
